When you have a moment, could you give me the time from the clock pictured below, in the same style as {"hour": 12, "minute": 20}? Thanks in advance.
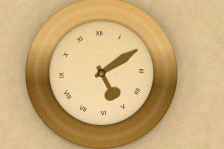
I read {"hour": 5, "minute": 10}
